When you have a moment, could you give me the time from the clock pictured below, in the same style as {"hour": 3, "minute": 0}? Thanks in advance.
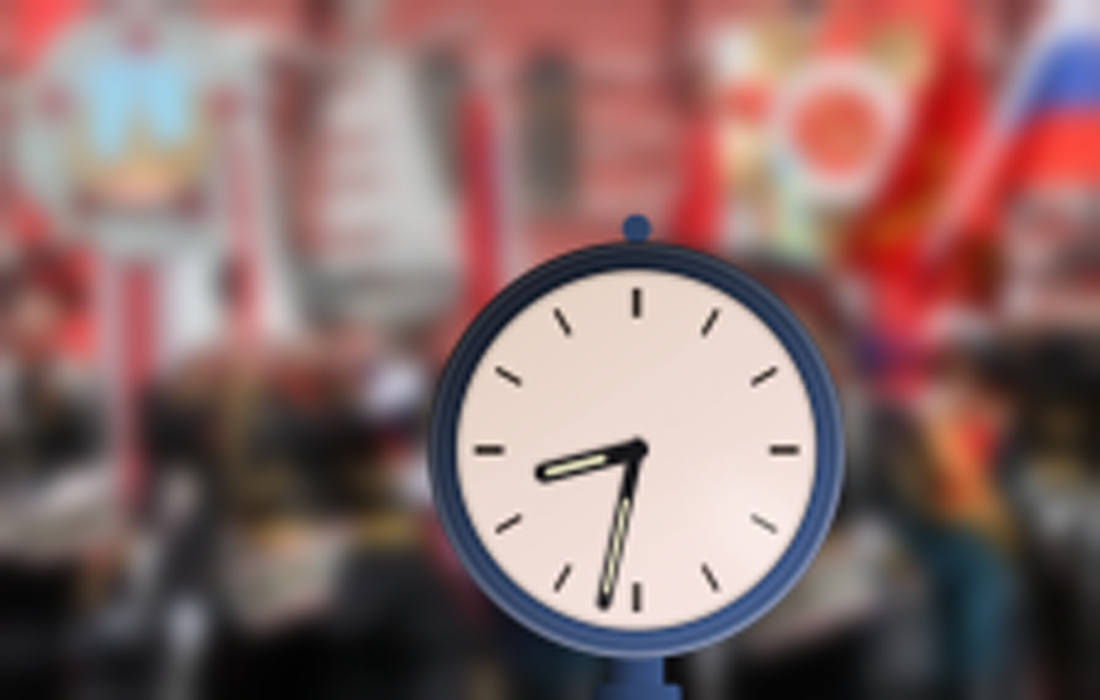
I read {"hour": 8, "minute": 32}
